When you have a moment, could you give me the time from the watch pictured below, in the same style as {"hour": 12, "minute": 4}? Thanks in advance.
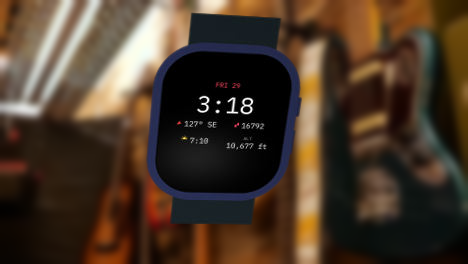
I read {"hour": 3, "minute": 18}
